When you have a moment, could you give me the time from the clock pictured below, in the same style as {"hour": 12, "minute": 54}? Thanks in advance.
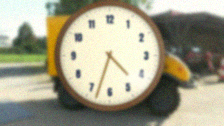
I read {"hour": 4, "minute": 33}
